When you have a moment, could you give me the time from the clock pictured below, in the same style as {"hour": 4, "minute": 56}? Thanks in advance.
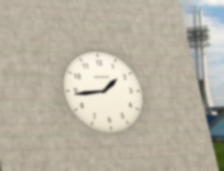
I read {"hour": 1, "minute": 44}
